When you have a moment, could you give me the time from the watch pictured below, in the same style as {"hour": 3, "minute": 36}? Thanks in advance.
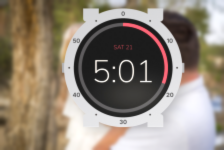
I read {"hour": 5, "minute": 1}
